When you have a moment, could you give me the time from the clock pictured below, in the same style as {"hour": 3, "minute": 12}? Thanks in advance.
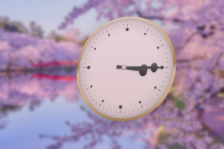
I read {"hour": 3, "minute": 15}
